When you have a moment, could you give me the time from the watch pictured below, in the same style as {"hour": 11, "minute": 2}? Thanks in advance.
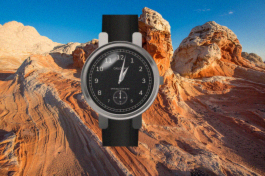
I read {"hour": 1, "minute": 2}
